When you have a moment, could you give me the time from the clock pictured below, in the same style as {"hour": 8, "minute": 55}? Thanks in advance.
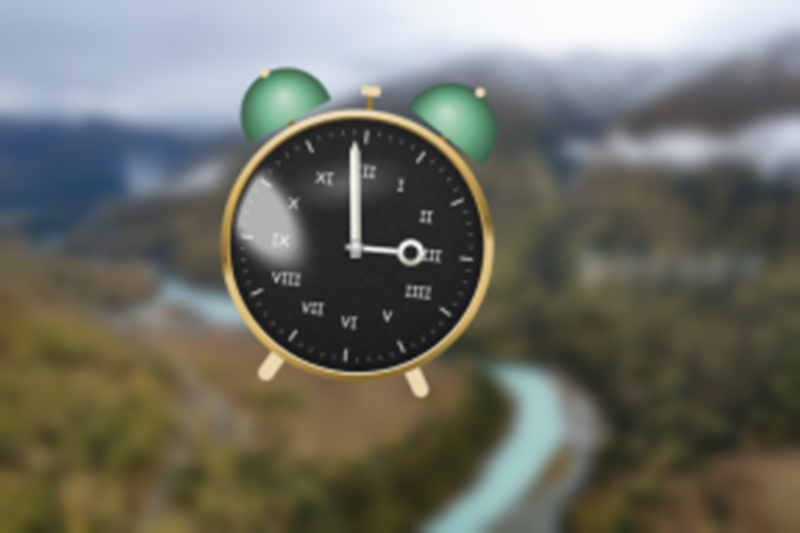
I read {"hour": 2, "minute": 59}
